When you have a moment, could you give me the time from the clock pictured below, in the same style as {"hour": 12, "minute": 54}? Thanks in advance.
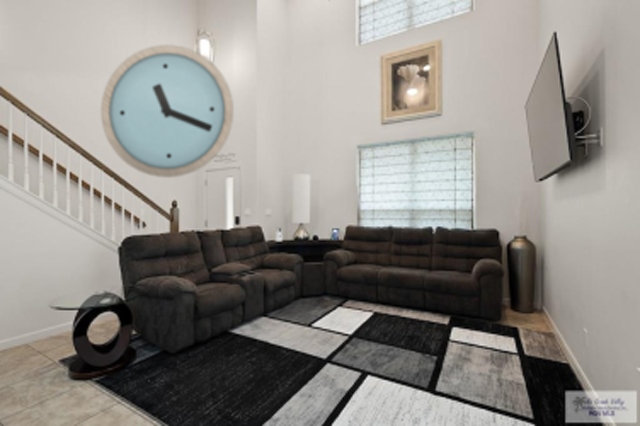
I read {"hour": 11, "minute": 19}
